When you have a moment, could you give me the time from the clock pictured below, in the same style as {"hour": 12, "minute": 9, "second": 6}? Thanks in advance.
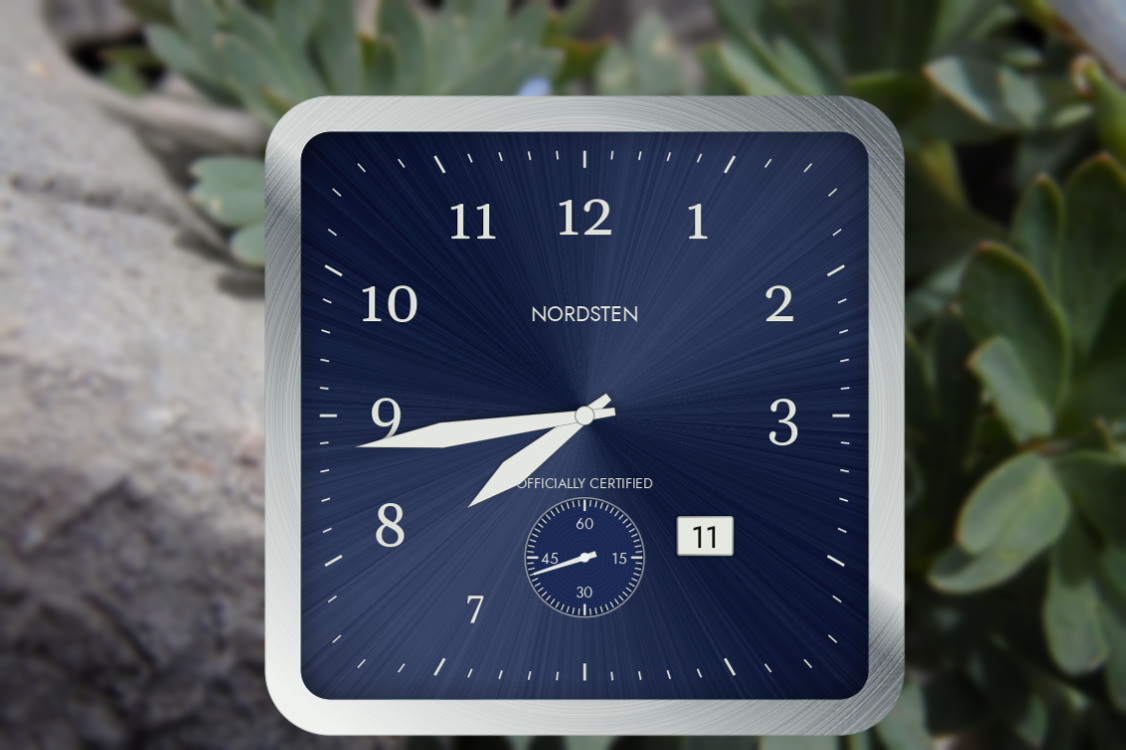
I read {"hour": 7, "minute": 43, "second": 42}
